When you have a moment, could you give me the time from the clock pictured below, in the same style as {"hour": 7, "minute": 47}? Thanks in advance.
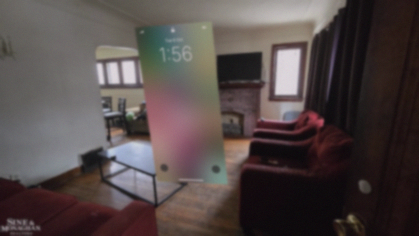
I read {"hour": 1, "minute": 56}
